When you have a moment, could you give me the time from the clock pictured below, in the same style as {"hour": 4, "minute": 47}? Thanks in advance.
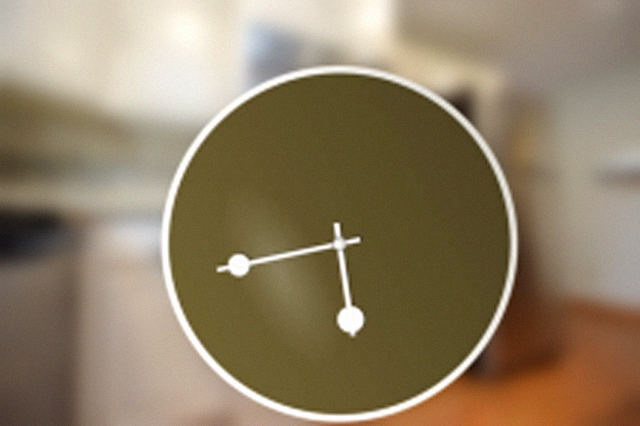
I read {"hour": 5, "minute": 43}
